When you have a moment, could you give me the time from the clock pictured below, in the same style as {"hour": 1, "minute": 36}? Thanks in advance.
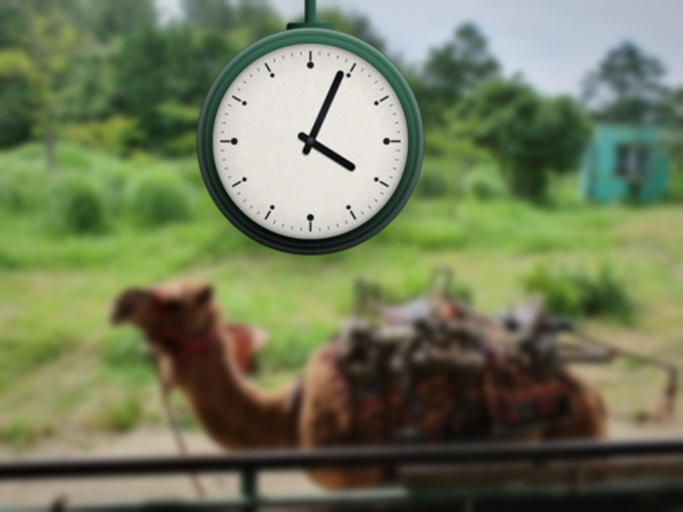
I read {"hour": 4, "minute": 4}
